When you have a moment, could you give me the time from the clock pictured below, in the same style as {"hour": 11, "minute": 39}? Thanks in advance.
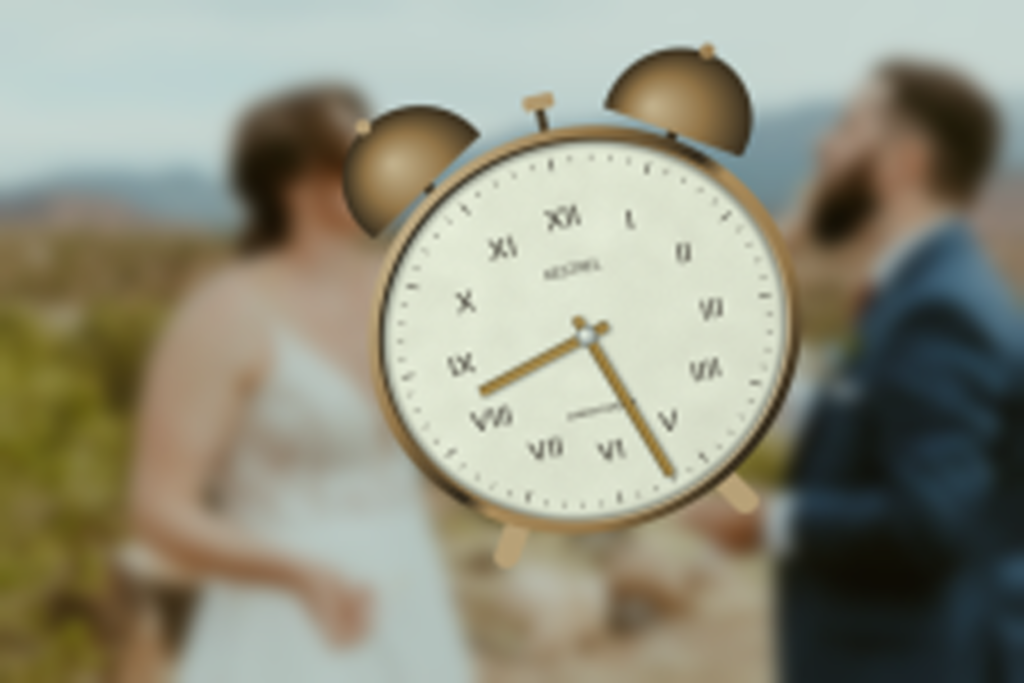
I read {"hour": 8, "minute": 27}
